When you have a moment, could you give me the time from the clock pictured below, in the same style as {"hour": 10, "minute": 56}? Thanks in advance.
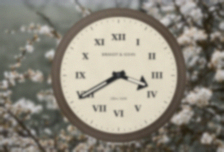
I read {"hour": 3, "minute": 40}
